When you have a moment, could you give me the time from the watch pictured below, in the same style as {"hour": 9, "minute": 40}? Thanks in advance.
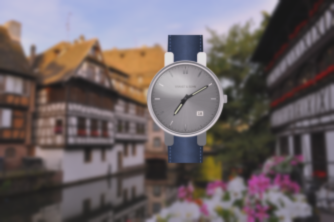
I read {"hour": 7, "minute": 10}
